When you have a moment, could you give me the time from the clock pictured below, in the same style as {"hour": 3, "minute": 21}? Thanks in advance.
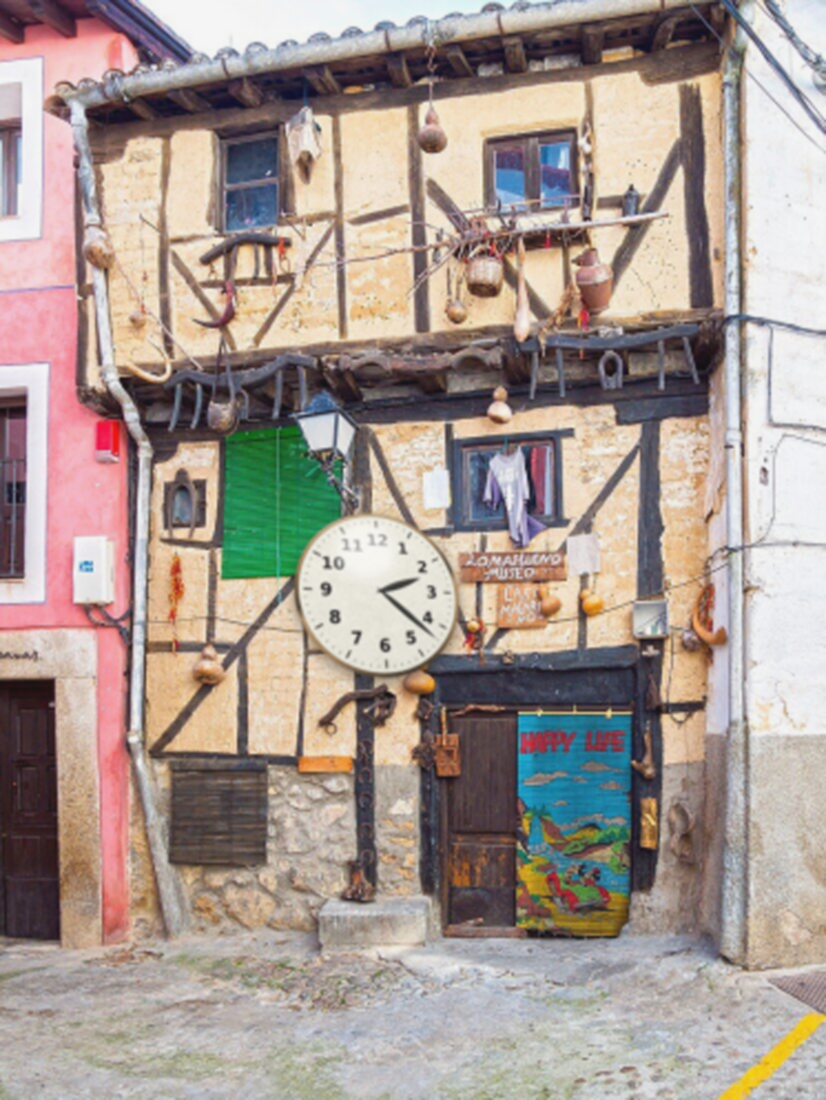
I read {"hour": 2, "minute": 22}
